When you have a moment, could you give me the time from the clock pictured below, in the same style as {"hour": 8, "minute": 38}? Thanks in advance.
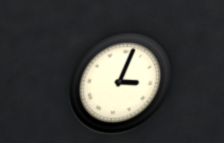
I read {"hour": 3, "minute": 2}
